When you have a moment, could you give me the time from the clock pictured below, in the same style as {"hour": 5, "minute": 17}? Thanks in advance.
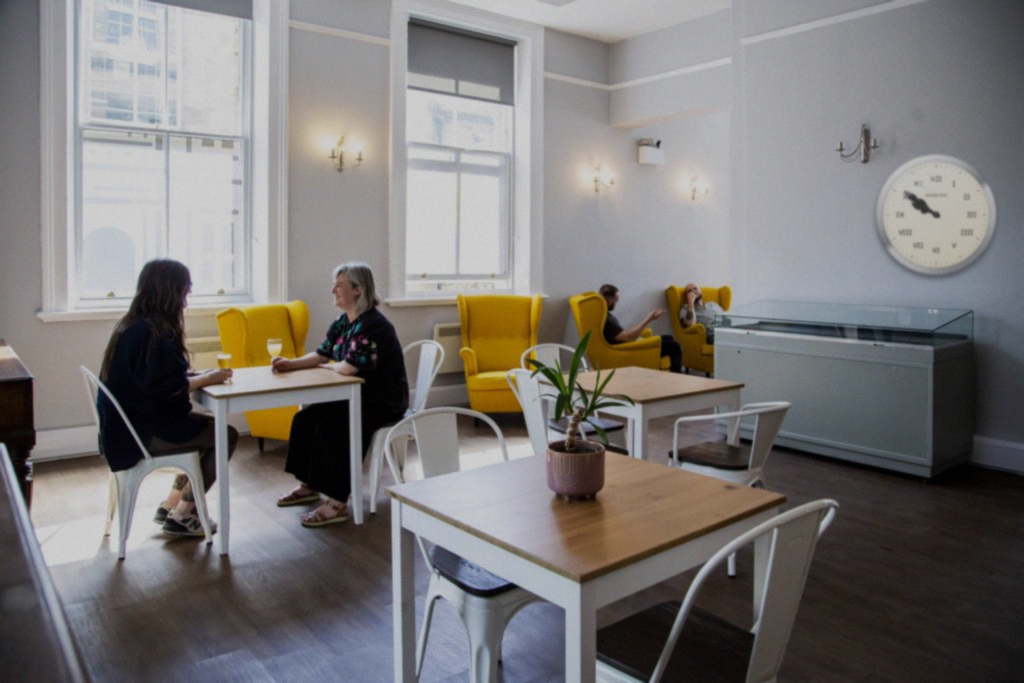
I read {"hour": 9, "minute": 51}
